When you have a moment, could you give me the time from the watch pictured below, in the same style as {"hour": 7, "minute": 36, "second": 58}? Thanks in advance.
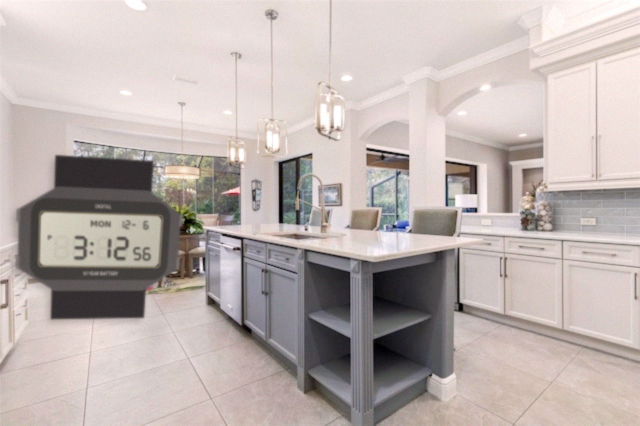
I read {"hour": 3, "minute": 12, "second": 56}
